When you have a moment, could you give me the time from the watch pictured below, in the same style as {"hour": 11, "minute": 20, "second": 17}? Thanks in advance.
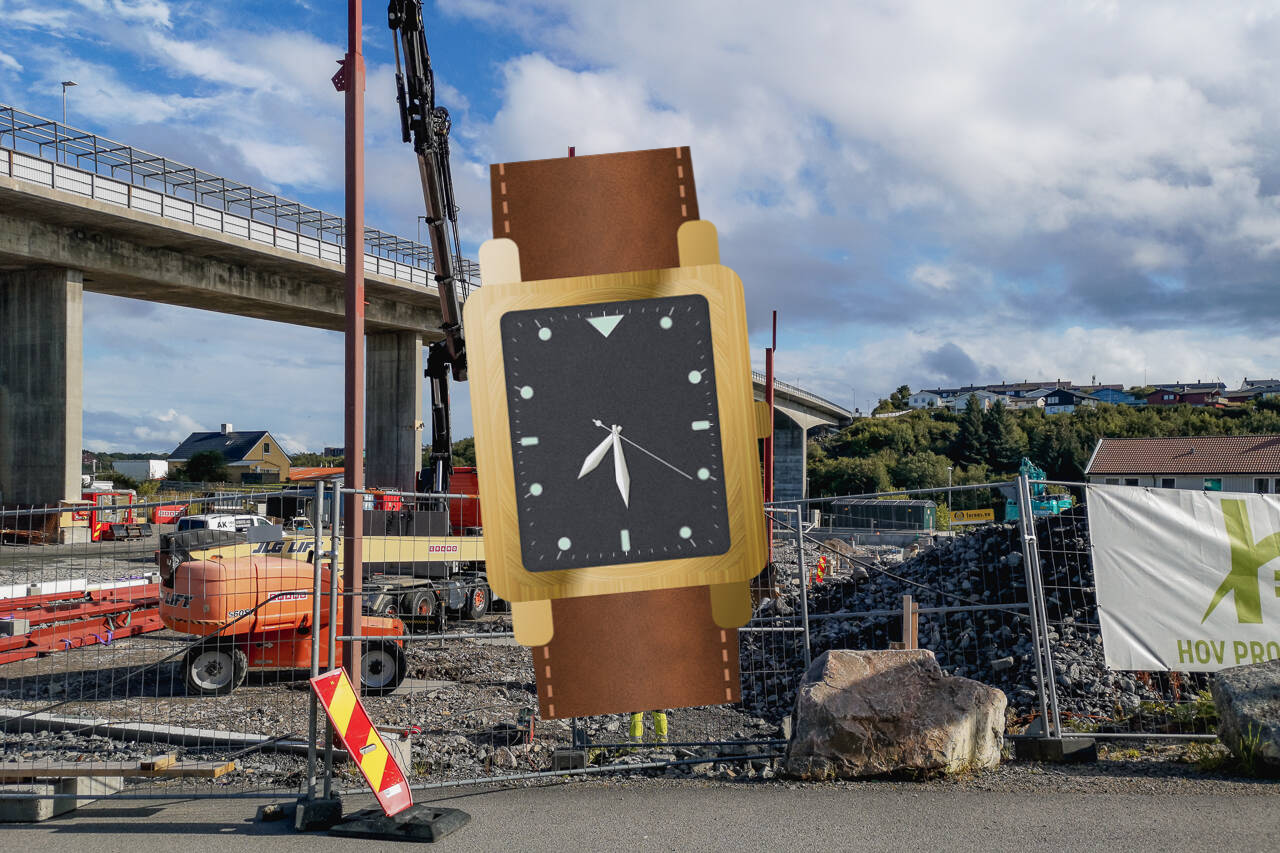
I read {"hour": 7, "minute": 29, "second": 21}
